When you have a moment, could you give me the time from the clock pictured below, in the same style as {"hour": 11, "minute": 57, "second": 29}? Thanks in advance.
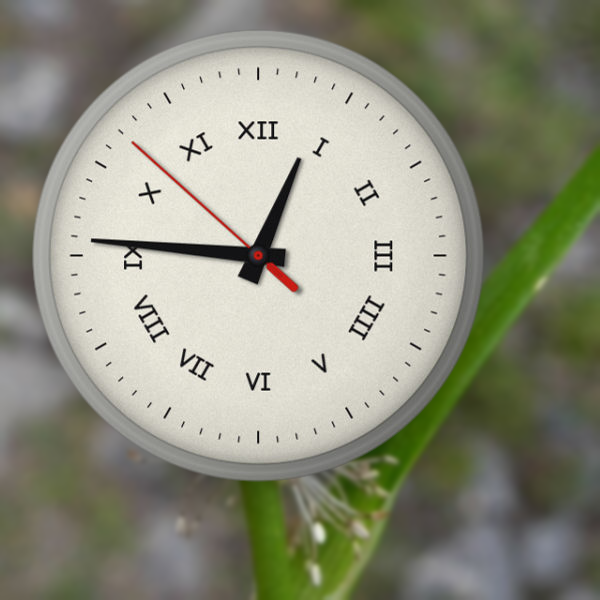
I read {"hour": 12, "minute": 45, "second": 52}
